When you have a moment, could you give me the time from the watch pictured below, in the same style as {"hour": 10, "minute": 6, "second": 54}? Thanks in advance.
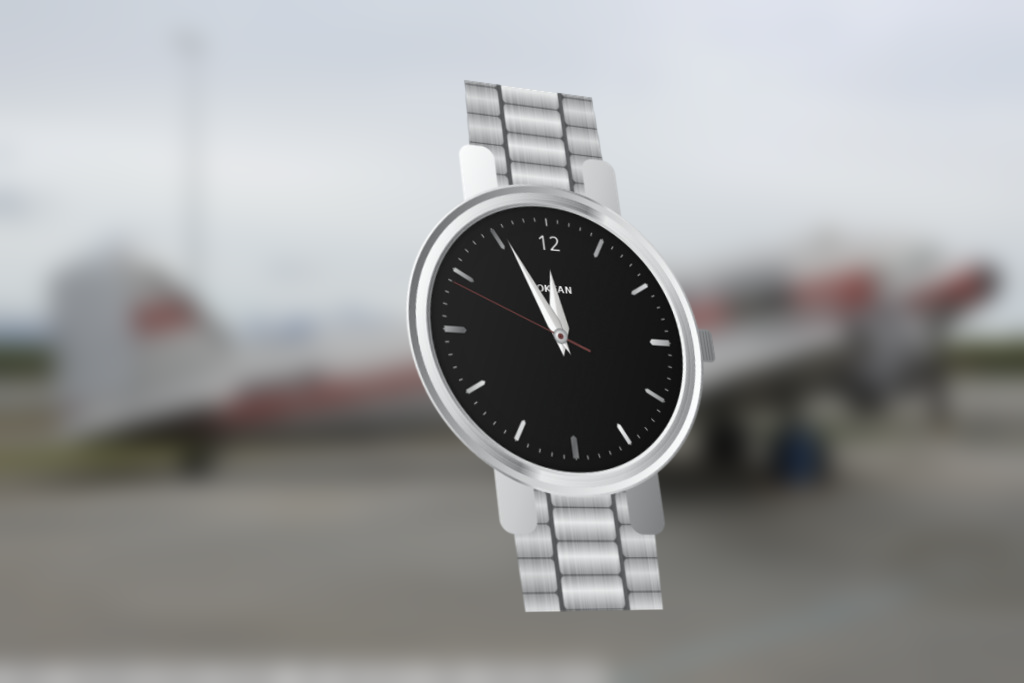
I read {"hour": 11, "minute": 55, "second": 49}
